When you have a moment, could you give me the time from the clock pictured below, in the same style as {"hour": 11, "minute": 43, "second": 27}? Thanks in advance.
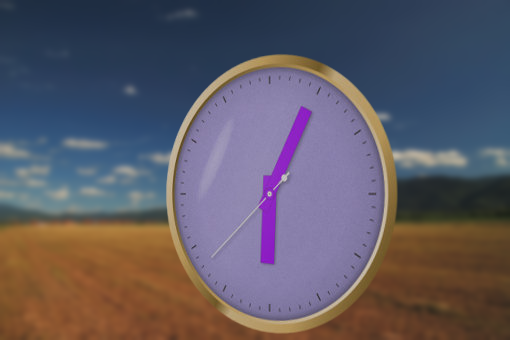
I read {"hour": 6, "minute": 4, "second": 38}
